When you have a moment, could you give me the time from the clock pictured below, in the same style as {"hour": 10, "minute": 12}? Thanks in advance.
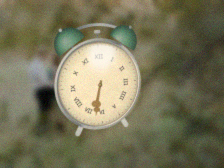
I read {"hour": 6, "minute": 32}
